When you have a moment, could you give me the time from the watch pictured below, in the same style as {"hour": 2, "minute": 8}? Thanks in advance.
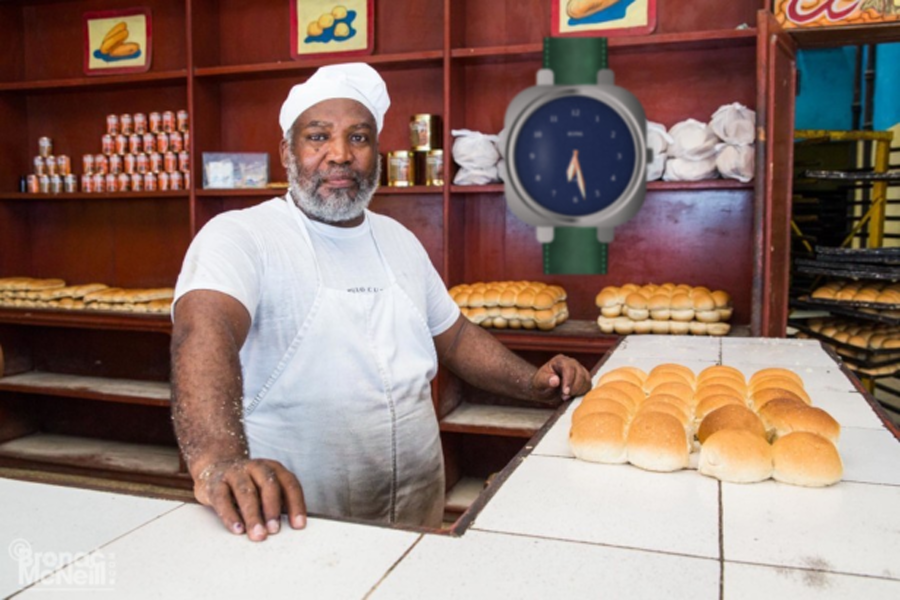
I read {"hour": 6, "minute": 28}
